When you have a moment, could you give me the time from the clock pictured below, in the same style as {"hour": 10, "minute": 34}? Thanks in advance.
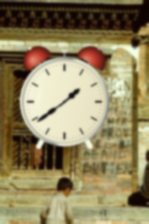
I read {"hour": 1, "minute": 39}
